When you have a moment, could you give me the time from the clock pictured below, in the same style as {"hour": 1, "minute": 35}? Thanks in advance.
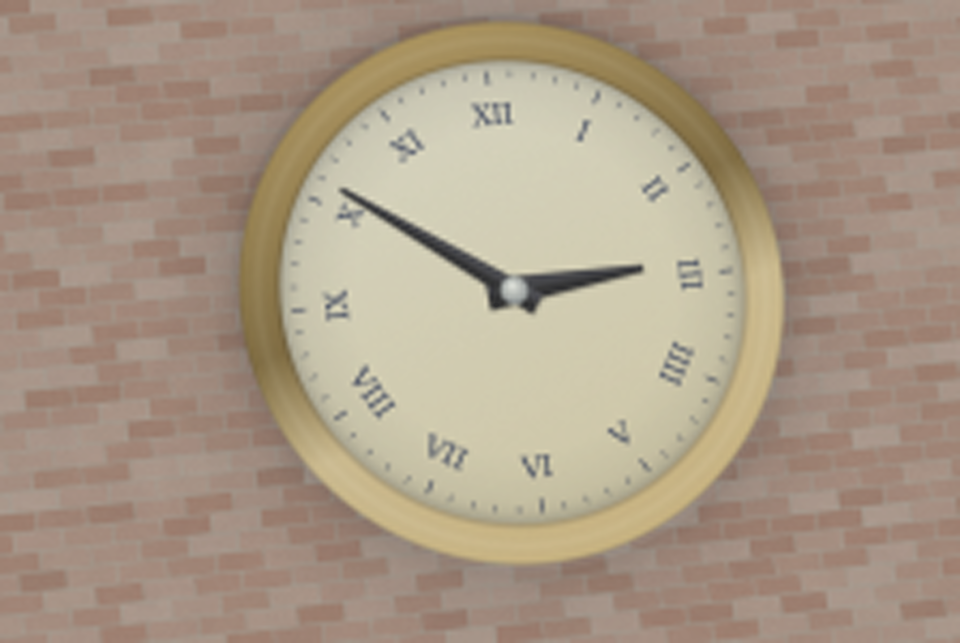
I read {"hour": 2, "minute": 51}
